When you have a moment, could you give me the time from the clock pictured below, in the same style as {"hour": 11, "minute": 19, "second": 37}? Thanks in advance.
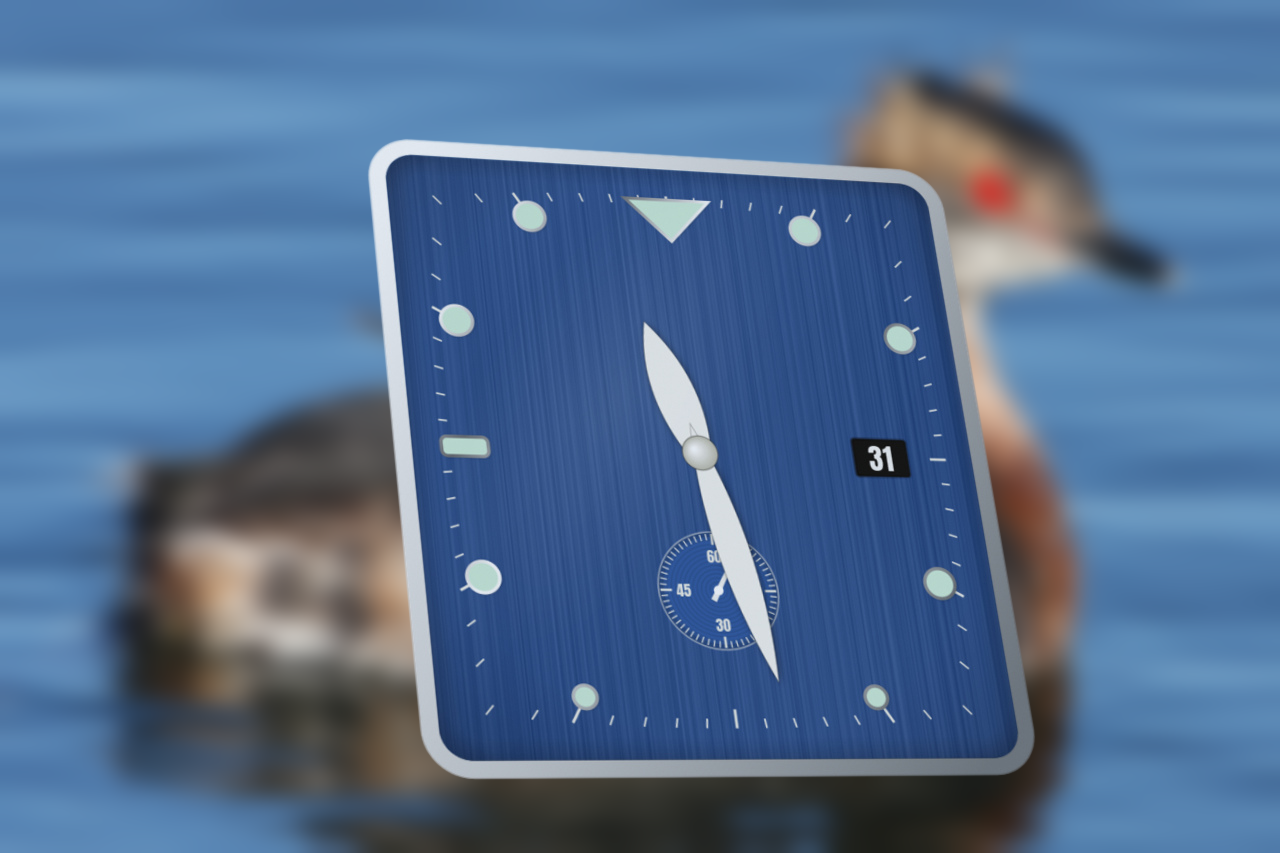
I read {"hour": 11, "minute": 28, "second": 5}
